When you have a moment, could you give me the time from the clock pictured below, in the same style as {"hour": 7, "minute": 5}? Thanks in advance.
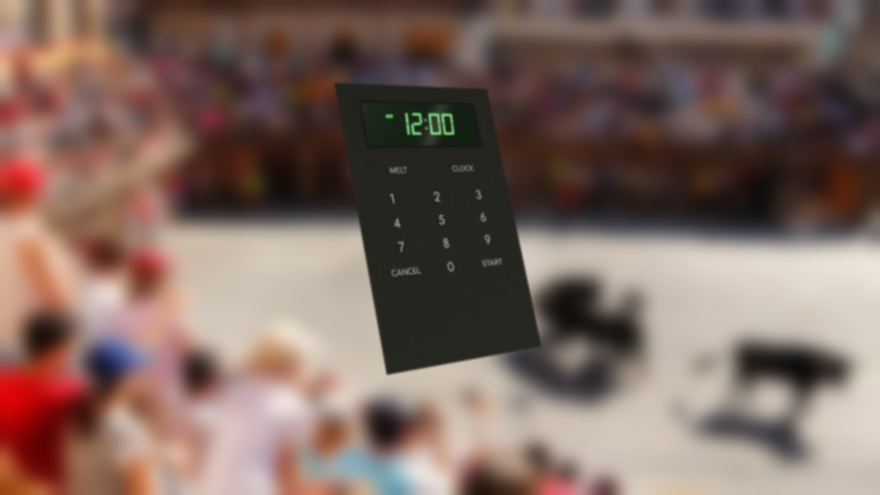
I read {"hour": 12, "minute": 0}
